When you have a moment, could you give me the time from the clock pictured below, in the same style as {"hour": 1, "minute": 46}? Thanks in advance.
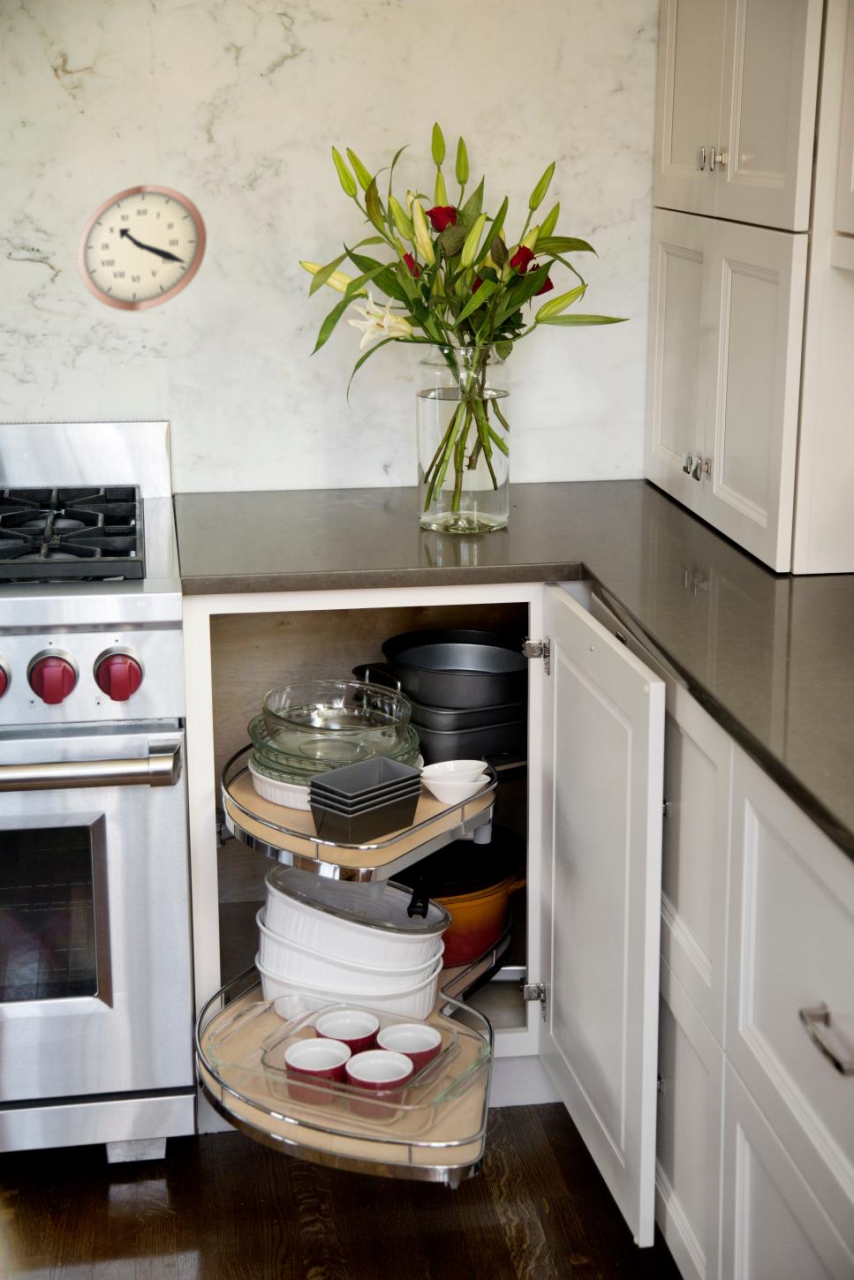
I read {"hour": 10, "minute": 19}
